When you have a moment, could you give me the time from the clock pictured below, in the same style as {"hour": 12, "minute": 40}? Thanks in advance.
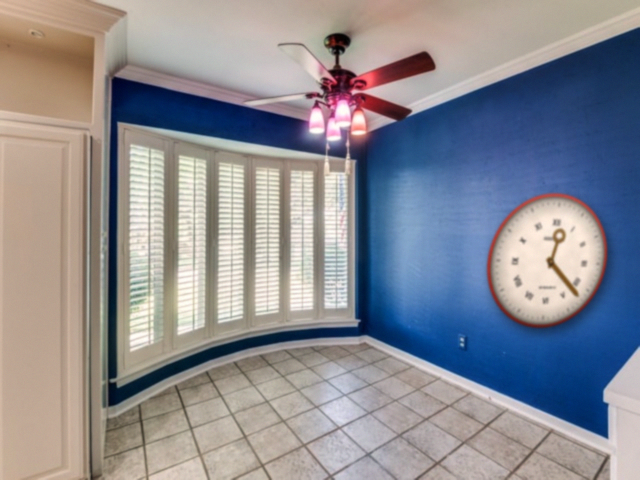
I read {"hour": 12, "minute": 22}
